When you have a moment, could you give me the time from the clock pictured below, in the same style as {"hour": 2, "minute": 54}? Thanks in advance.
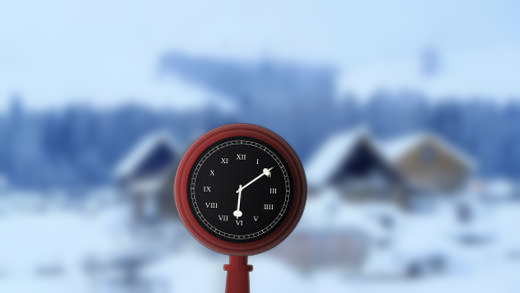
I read {"hour": 6, "minute": 9}
